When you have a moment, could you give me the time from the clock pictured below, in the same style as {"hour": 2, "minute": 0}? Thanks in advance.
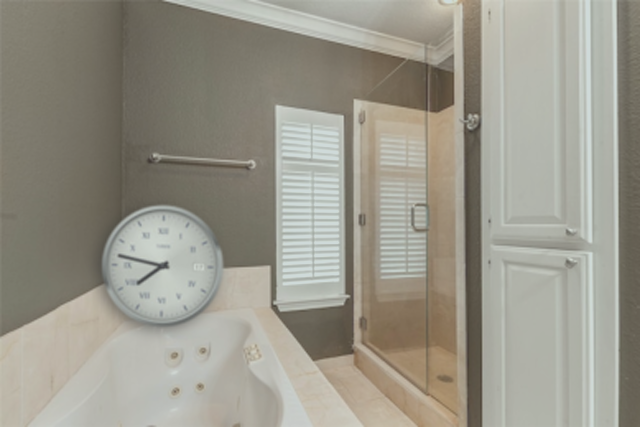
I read {"hour": 7, "minute": 47}
